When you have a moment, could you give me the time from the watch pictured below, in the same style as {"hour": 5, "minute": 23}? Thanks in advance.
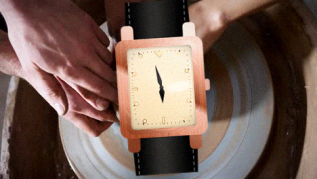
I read {"hour": 5, "minute": 58}
